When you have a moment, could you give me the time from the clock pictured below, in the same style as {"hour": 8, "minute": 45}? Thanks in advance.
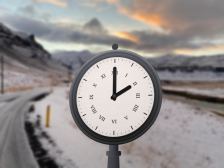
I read {"hour": 2, "minute": 0}
